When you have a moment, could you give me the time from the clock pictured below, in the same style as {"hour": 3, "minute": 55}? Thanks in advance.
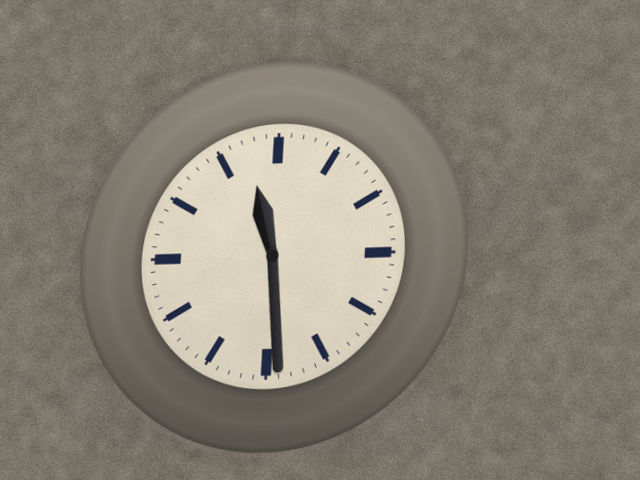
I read {"hour": 11, "minute": 29}
